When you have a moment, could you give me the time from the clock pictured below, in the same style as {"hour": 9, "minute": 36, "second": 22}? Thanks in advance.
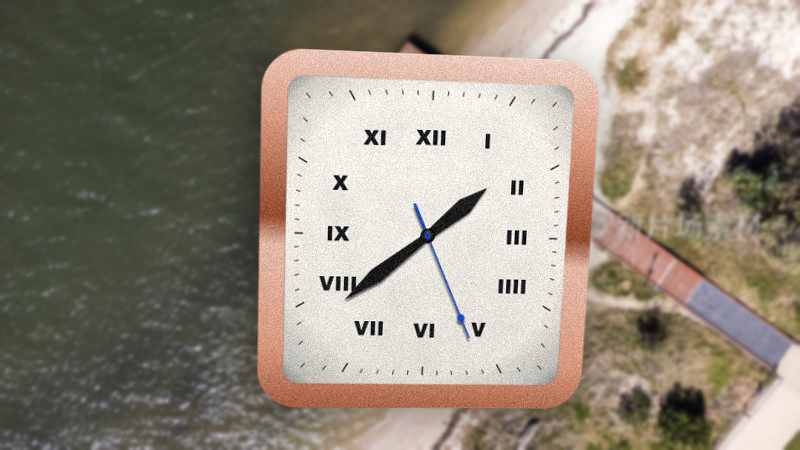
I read {"hour": 1, "minute": 38, "second": 26}
